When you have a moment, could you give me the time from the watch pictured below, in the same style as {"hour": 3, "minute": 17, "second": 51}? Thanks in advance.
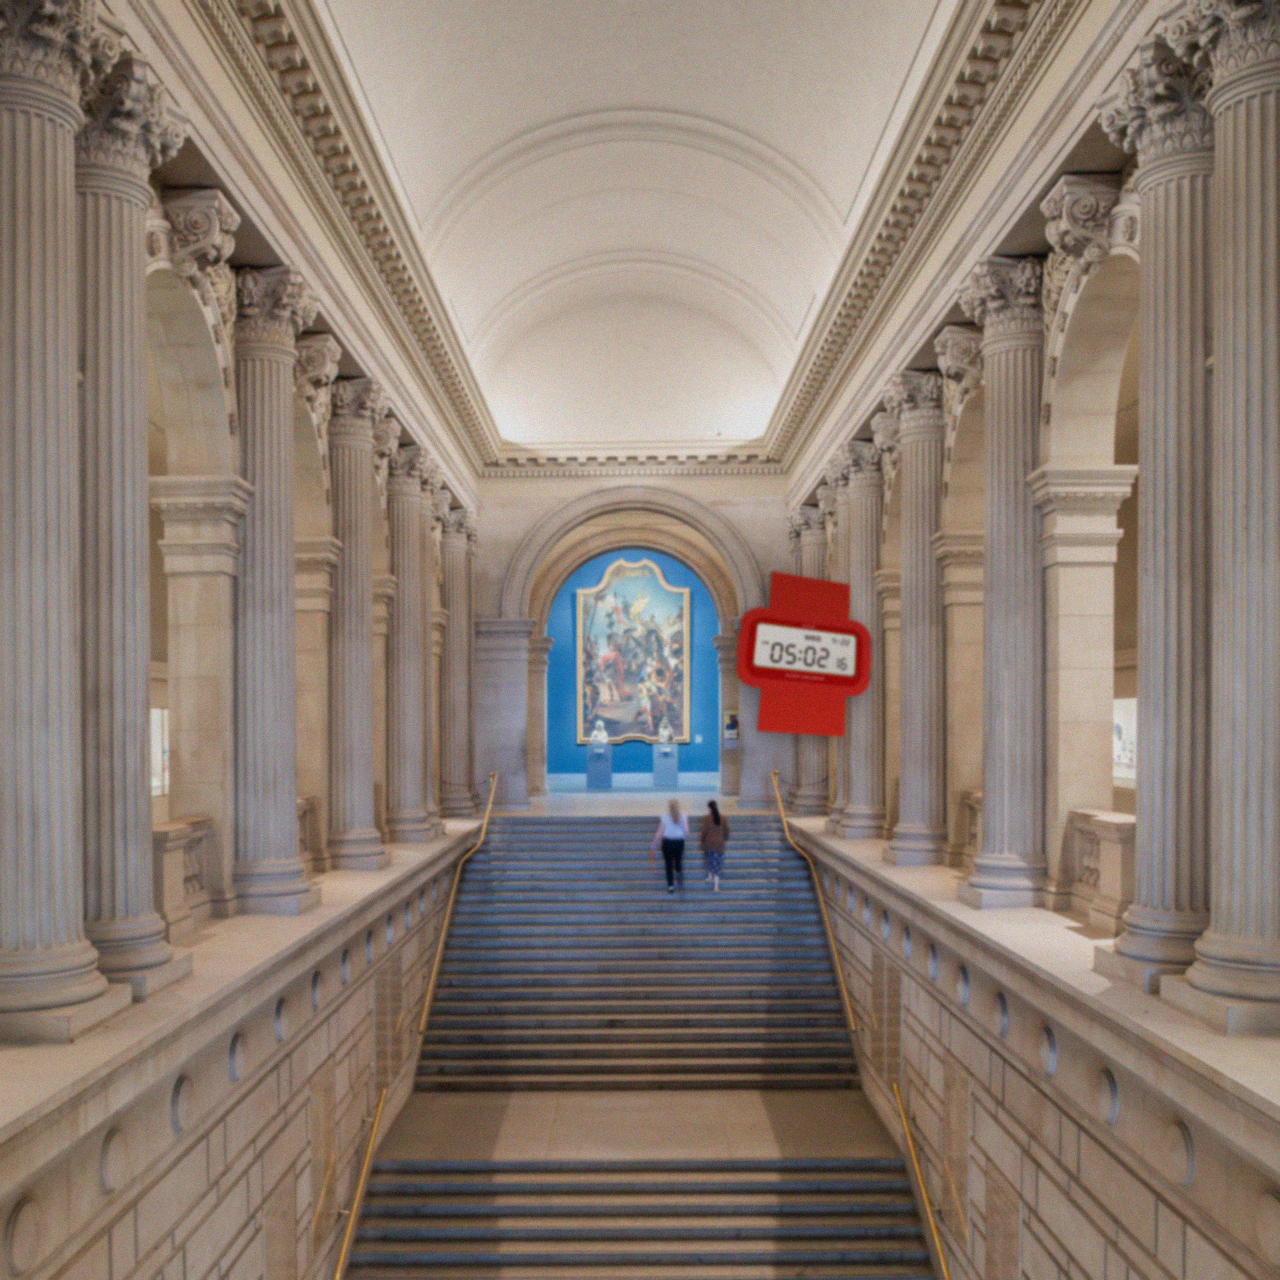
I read {"hour": 5, "minute": 2, "second": 16}
